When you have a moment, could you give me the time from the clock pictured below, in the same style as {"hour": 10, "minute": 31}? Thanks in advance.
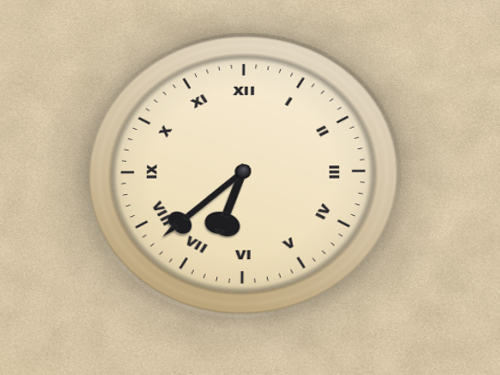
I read {"hour": 6, "minute": 38}
